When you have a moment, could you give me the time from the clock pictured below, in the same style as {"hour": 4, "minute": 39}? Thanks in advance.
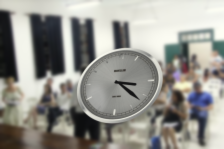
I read {"hour": 3, "minute": 22}
